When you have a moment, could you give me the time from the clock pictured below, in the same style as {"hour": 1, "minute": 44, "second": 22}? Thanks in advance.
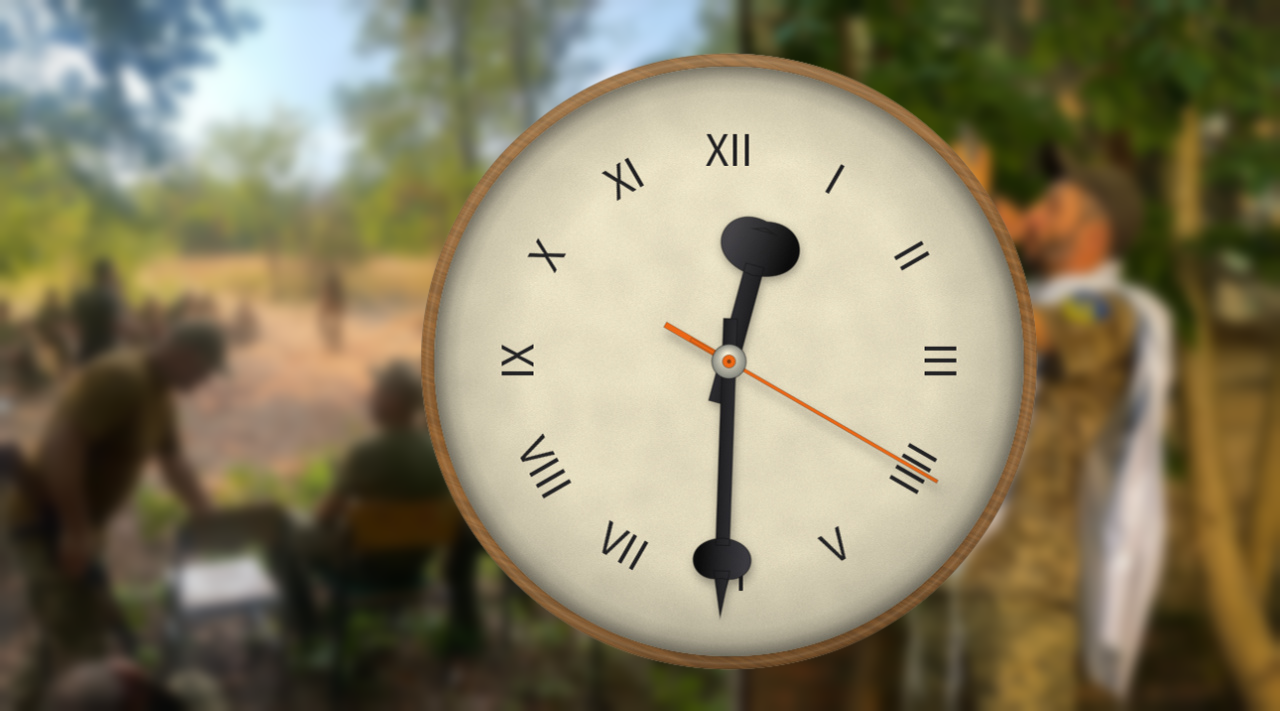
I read {"hour": 12, "minute": 30, "second": 20}
